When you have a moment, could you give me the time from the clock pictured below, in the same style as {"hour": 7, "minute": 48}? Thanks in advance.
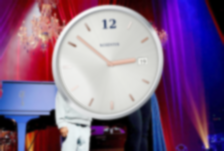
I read {"hour": 2, "minute": 52}
